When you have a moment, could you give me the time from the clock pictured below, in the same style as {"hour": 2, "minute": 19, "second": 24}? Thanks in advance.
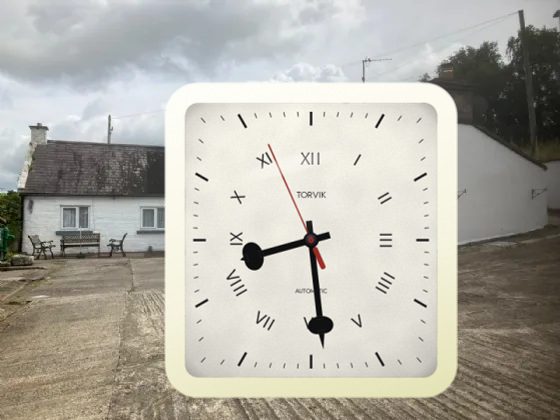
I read {"hour": 8, "minute": 28, "second": 56}
